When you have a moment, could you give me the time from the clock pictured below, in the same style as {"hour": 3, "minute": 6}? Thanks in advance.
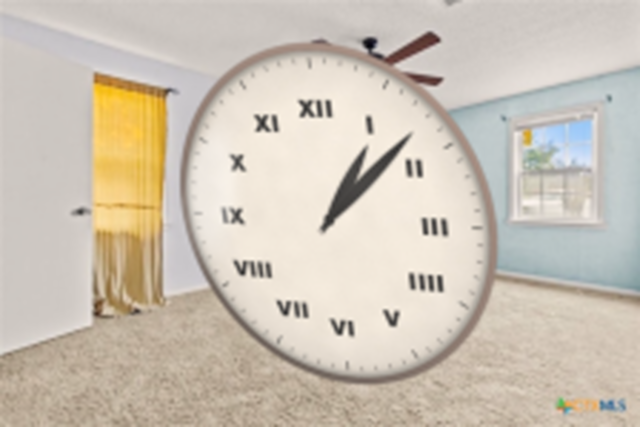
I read {"hour": 1, "minute": 8}
